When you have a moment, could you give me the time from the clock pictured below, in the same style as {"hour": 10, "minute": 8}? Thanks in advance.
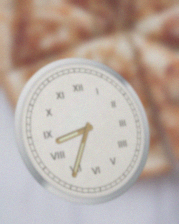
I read {"hour": 8, "minute": 35}
